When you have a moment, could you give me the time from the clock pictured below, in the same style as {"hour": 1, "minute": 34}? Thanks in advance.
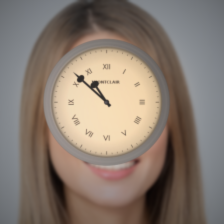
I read {"hour": 10, "minute": 52}
